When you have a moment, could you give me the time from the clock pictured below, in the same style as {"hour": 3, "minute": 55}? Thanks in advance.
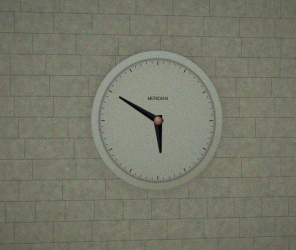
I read {"hour": 5, "minute": 50}
